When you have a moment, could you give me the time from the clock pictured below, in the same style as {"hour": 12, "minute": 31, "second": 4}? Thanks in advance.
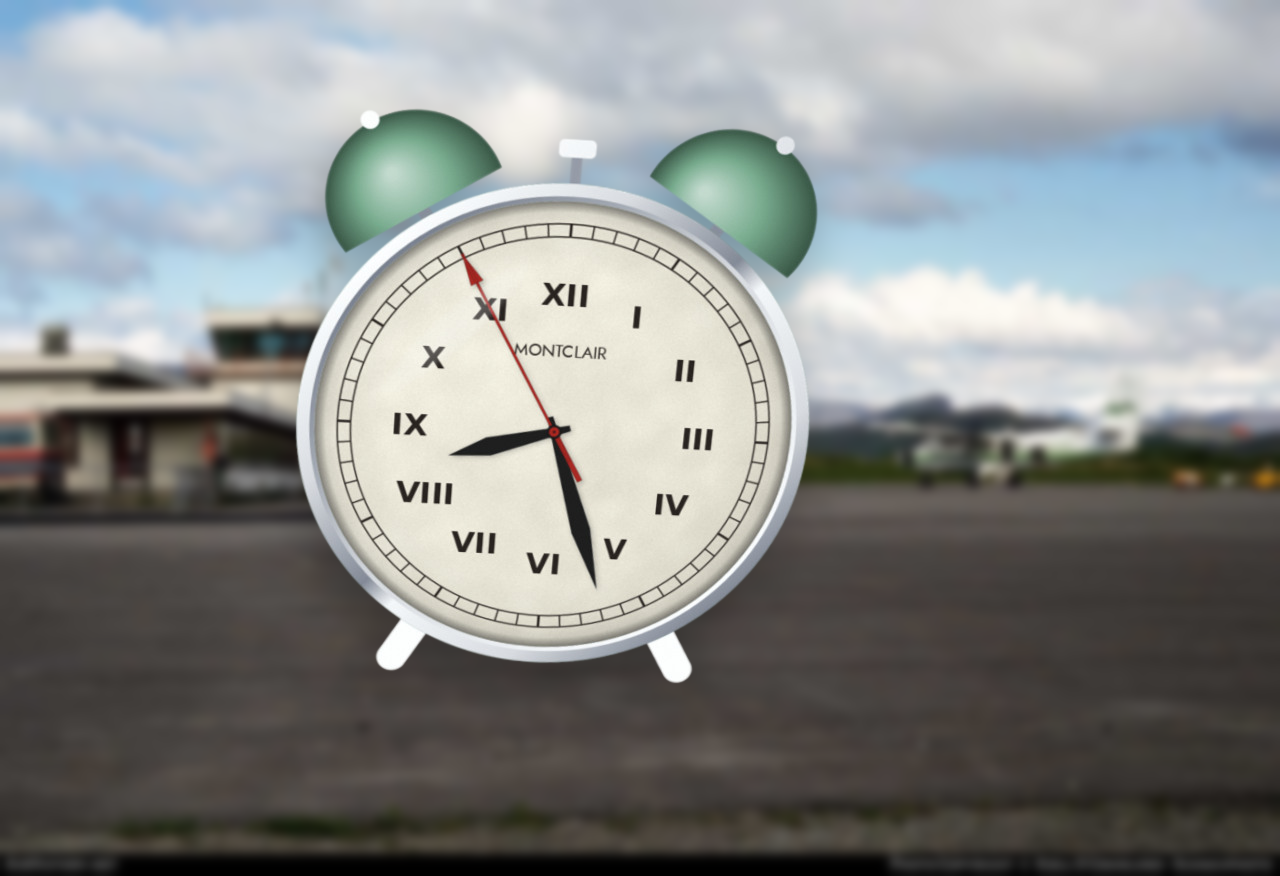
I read {"hour": 8, "minute": 26, "second": 55}
